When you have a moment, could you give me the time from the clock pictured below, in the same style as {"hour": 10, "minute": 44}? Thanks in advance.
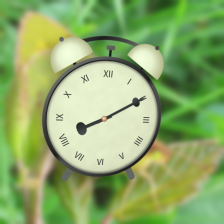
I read {"hour": 8, "minute": 10}
